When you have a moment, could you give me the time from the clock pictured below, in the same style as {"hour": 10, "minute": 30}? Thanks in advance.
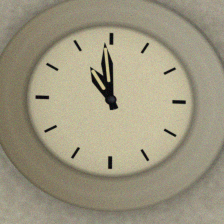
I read {"hour": 10, "minute": 59}
